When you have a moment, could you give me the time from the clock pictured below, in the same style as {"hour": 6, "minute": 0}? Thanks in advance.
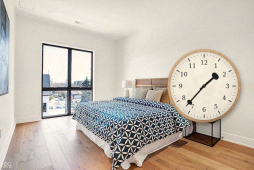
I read {"hour": 1, "minute": 37}
